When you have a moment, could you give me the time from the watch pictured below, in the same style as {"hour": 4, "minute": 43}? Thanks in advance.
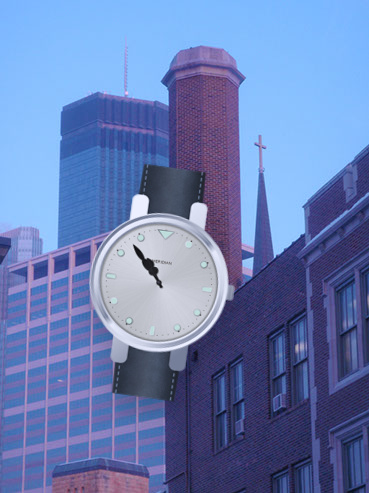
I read {"hour": 10, "minute": 53}
